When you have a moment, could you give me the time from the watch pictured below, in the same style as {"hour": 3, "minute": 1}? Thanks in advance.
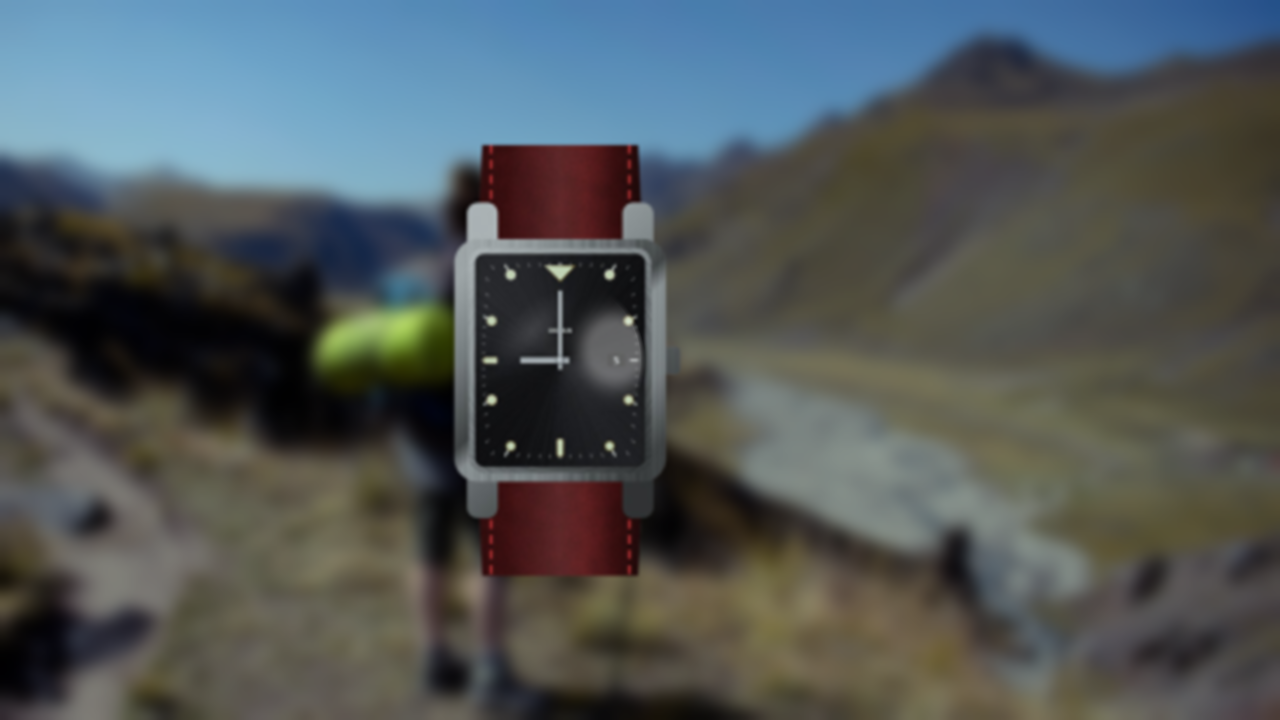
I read {"hour": 9, "minute": 0}
